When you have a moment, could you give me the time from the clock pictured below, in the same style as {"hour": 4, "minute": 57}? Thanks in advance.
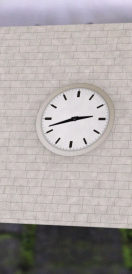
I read {"hour": 2, "minute": 42}
